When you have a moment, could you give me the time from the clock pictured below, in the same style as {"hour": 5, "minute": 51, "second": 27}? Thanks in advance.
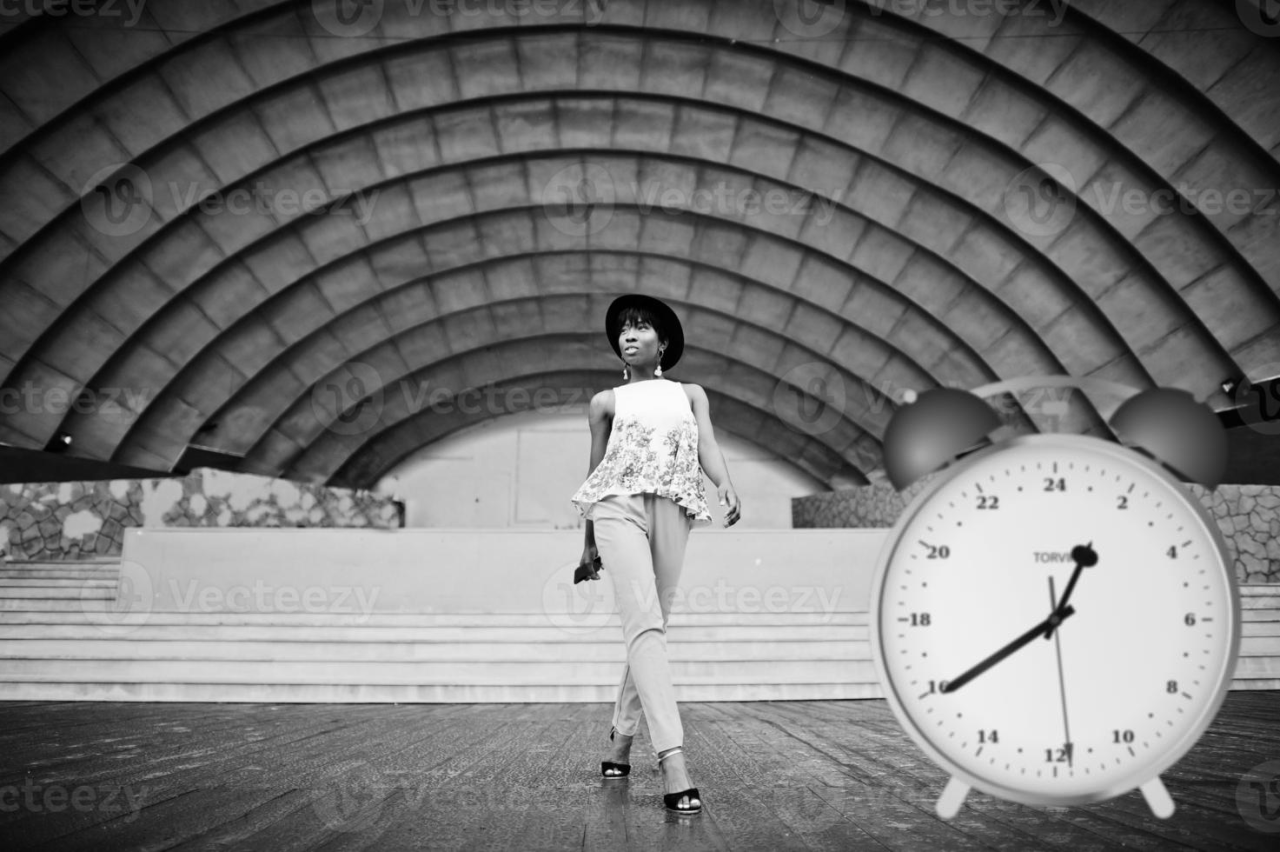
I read {"hour": 1, "minute": 39, "second": 29}
